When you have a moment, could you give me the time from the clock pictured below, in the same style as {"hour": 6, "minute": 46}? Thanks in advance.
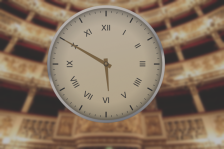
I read {"hour": 5, "minute": 50}
